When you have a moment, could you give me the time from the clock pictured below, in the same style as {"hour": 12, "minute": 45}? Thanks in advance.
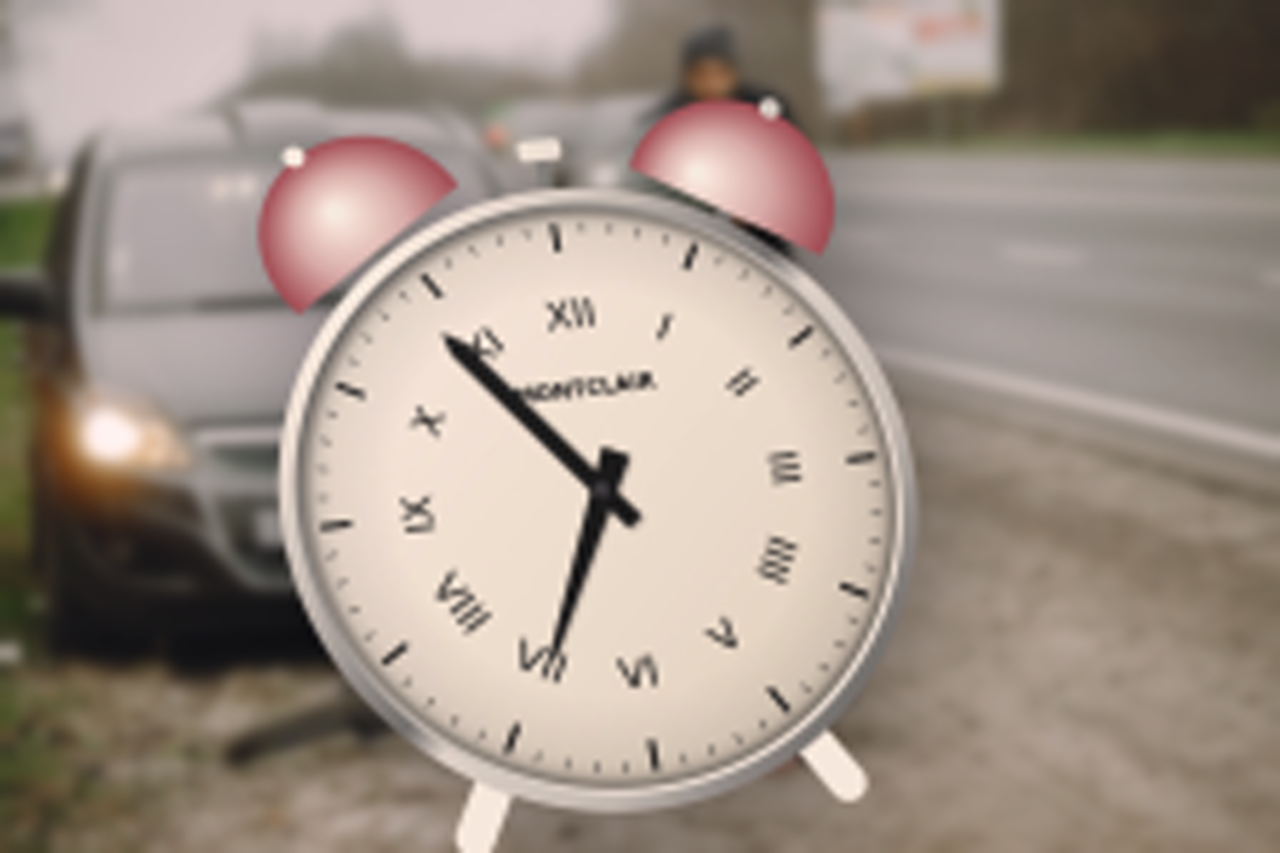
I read {"hour": 6, "minute": 54}
